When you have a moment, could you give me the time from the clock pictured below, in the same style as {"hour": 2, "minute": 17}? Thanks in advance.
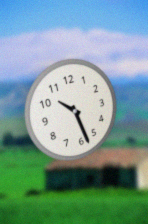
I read {"hour": 10, "minute": 28}
